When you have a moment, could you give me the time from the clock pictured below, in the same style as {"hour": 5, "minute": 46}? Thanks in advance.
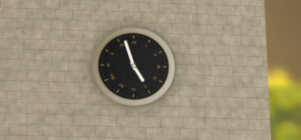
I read {"hour": 4, "minute": 57}
